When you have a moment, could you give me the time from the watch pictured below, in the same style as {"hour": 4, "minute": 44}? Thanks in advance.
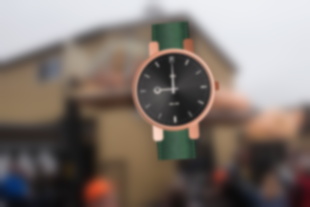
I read {"hour": 9, "minute": 0}
